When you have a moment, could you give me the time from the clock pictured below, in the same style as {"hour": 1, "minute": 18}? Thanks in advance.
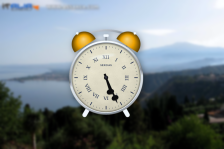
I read {"hour": 5, "minute": 26}
